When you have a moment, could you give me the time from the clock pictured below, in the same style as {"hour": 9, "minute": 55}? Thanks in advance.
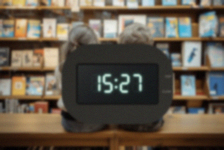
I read {"hour": 15, "minute": 27}
